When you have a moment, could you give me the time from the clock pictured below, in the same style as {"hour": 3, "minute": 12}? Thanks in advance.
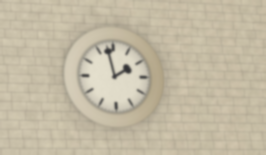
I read {"hour": 1, "minute": 58}
